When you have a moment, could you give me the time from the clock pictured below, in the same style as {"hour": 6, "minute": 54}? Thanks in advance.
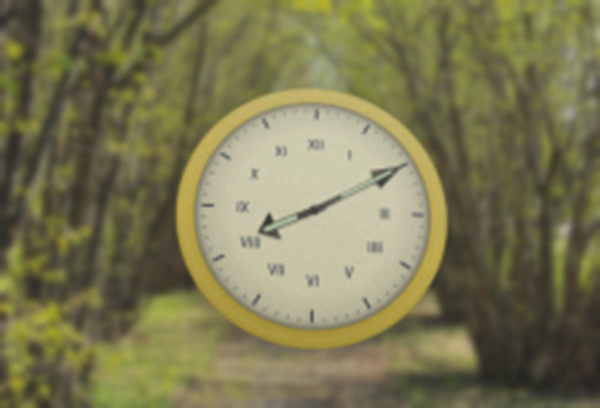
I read {"hour": 8, "minute": 10}
